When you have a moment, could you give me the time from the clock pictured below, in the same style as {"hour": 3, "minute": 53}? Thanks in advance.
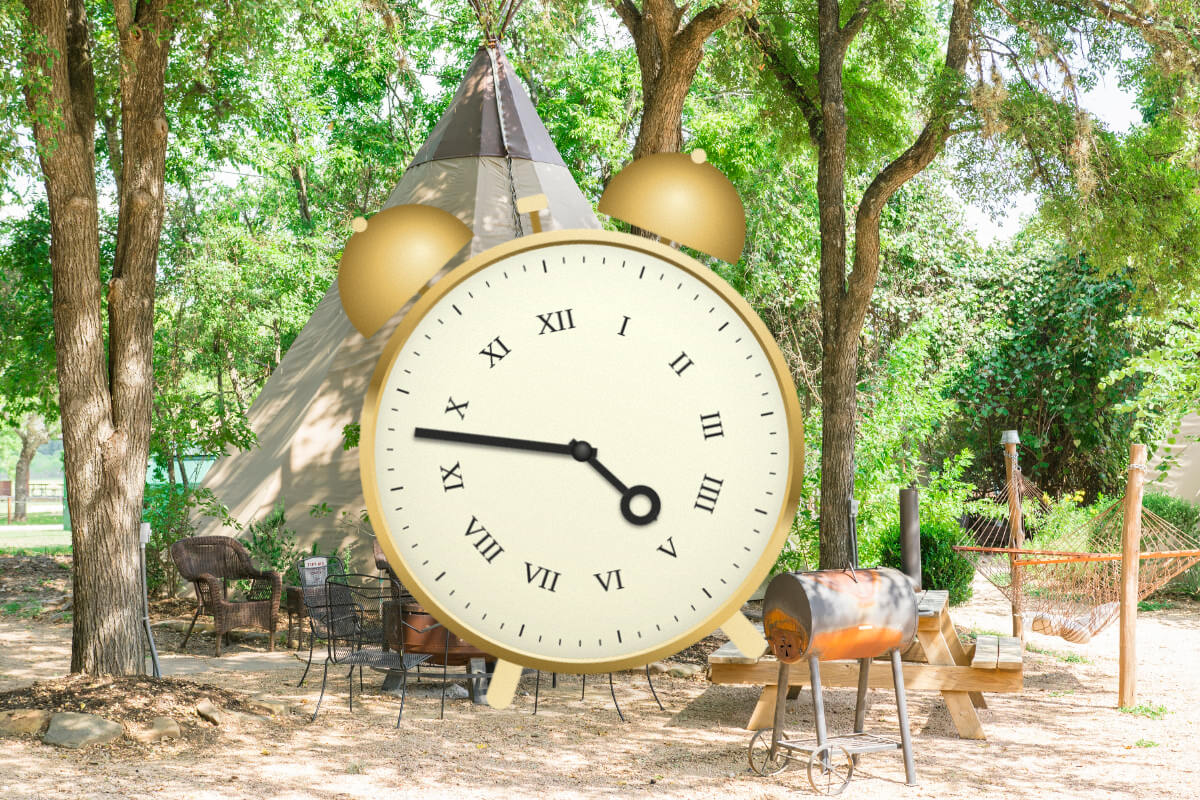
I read {"hour": 4, "minute": 48}
